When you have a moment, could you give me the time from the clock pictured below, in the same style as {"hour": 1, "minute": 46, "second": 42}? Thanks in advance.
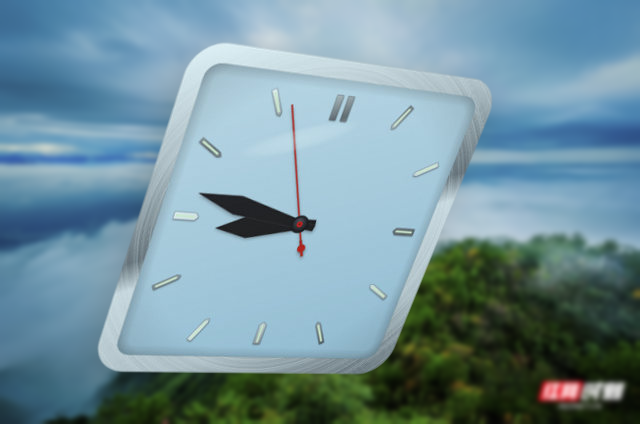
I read {"hour": 8, "minute": 46, "second": 56}
